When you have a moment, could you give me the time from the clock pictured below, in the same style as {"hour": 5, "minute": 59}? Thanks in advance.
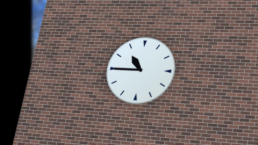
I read {"hour": 10, "minute": 45}
